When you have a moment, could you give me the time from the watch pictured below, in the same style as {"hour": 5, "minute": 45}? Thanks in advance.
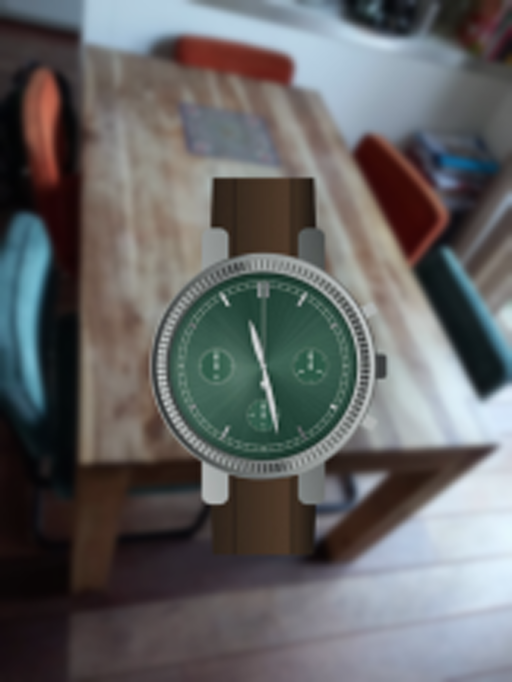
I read {"hour": 11, "minute": 28}
